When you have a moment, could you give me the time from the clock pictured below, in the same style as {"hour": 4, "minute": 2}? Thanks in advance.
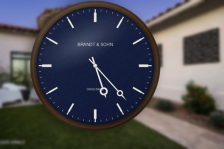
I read {"hour": 5, "minute": 23}
